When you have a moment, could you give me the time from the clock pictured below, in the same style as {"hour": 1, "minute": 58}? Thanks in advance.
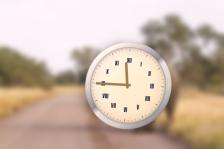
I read {"hour": 11, "minute": 45}
